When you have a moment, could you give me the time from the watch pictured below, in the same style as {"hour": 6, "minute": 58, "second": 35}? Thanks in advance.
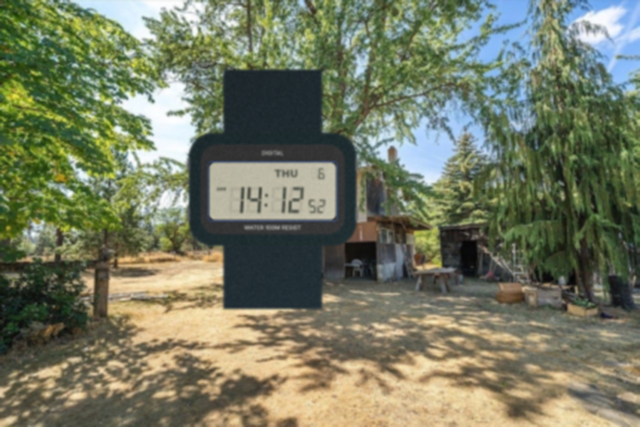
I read {"hour": 14, "minute": 12, "second": 52}
